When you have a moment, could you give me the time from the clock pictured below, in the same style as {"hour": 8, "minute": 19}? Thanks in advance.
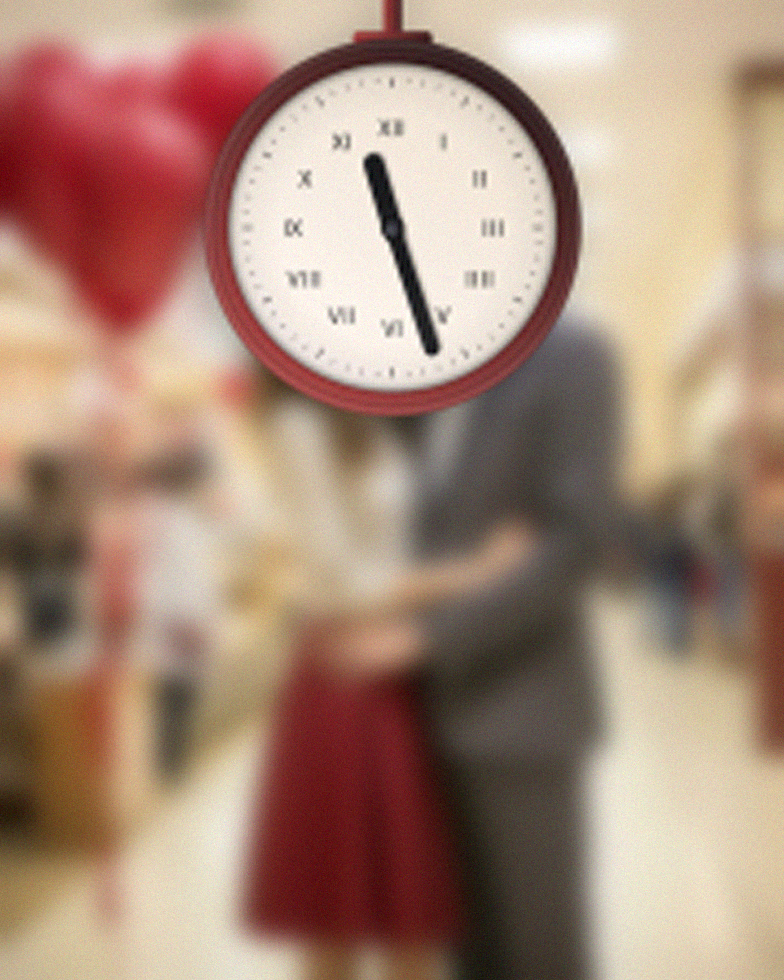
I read {"hour": 11, "minute": 27}
